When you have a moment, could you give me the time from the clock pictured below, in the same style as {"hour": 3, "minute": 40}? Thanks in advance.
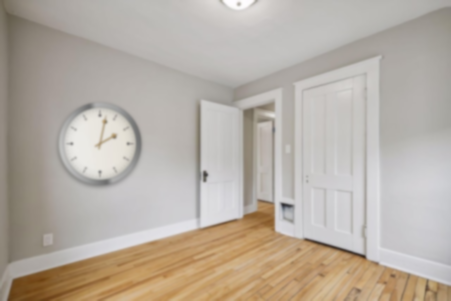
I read {"hour": 2, "minute": 2}
